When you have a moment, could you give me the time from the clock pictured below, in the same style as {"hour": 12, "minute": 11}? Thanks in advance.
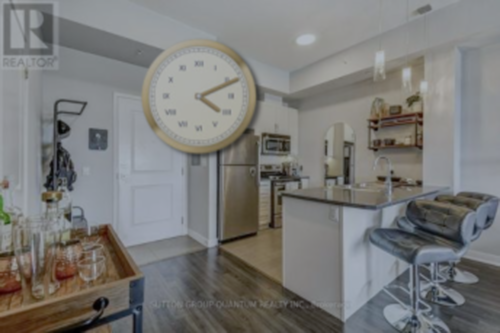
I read {"hour": 4, "minute": 11}
